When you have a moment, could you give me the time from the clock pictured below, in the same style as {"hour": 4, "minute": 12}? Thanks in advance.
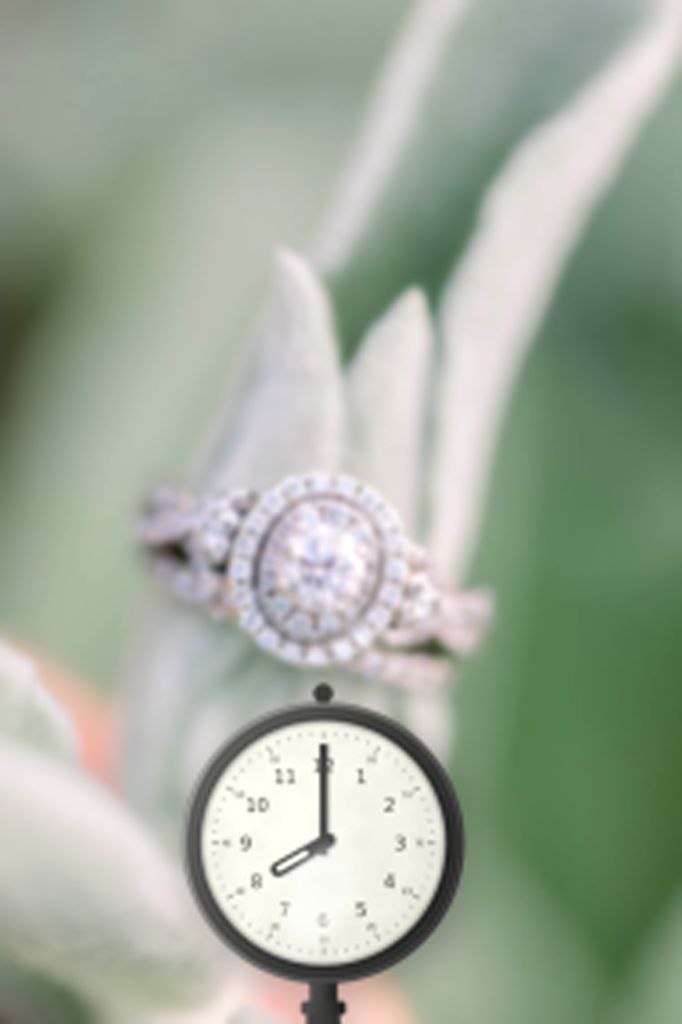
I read {"hour": 8, "minute": 0}
